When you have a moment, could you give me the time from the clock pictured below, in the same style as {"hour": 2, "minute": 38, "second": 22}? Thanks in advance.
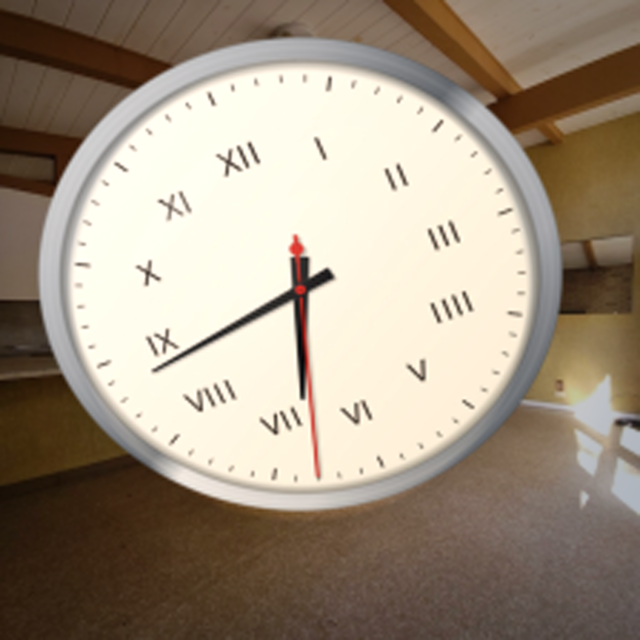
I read {"hour": 6, "minute": 43, "second": 33}
